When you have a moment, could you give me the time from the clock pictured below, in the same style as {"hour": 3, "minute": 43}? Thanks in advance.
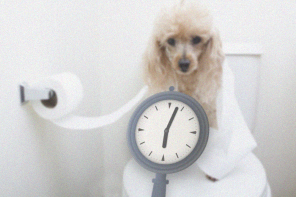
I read {"hour": 6, "minute": 3}
